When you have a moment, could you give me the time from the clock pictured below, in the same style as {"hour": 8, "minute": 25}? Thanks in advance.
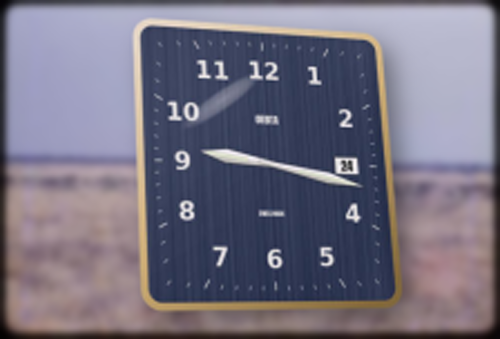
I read {"hour": 9, "minute": 17}
